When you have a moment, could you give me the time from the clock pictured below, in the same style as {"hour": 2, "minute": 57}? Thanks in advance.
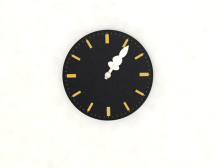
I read {"hour": 1, "minute": 6}
